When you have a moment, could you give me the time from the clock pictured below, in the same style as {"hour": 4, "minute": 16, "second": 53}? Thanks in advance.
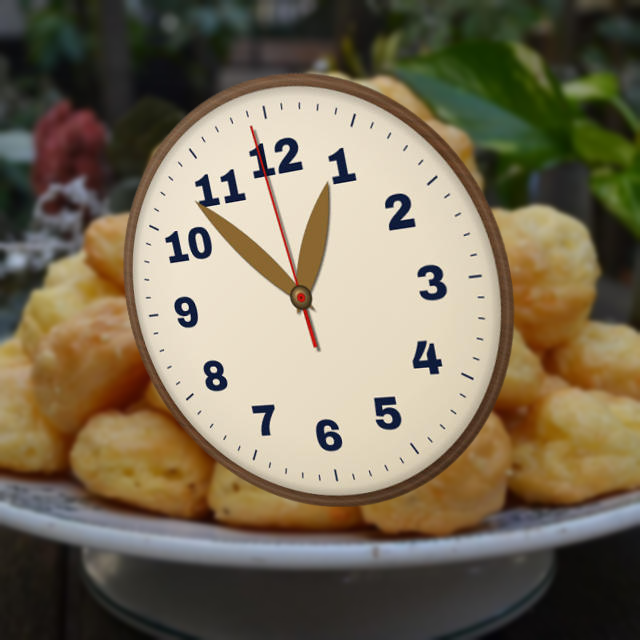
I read {"hour": 12, "minute": 52, "second": 59}
